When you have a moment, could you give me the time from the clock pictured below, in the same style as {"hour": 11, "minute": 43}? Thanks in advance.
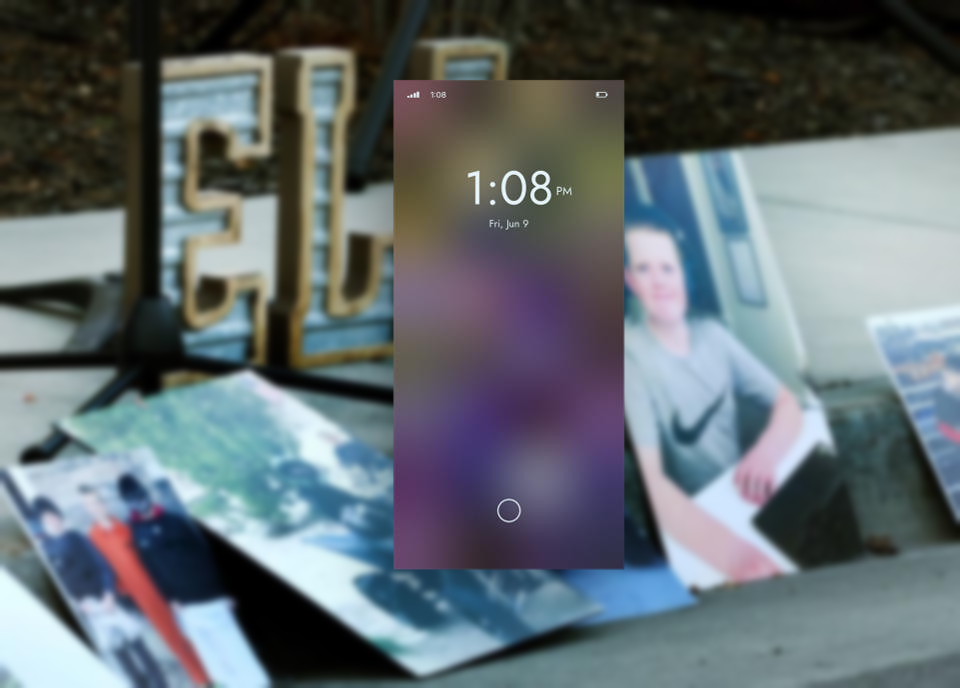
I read {"hour": 1, "minute": 8}
